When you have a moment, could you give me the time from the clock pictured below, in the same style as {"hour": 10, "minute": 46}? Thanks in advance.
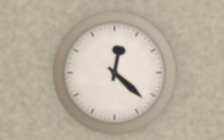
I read {"hour": 12, "minute": 22}
